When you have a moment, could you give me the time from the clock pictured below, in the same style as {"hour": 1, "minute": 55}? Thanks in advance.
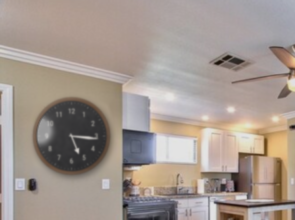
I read {"hour": 5, "minute": 16}
